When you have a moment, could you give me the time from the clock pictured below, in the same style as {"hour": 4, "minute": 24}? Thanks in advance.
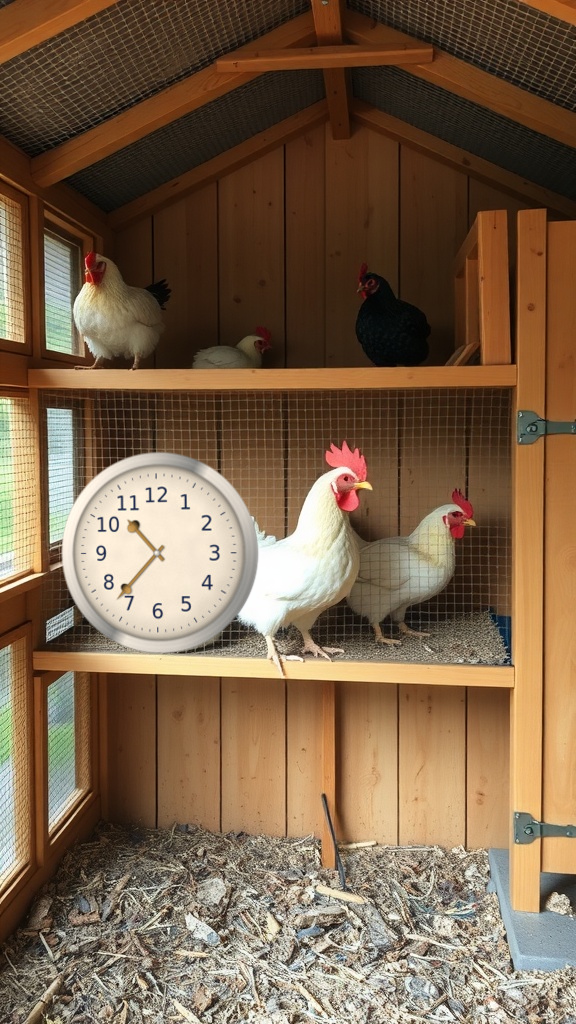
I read {"hour": 10, "minute": 37}
